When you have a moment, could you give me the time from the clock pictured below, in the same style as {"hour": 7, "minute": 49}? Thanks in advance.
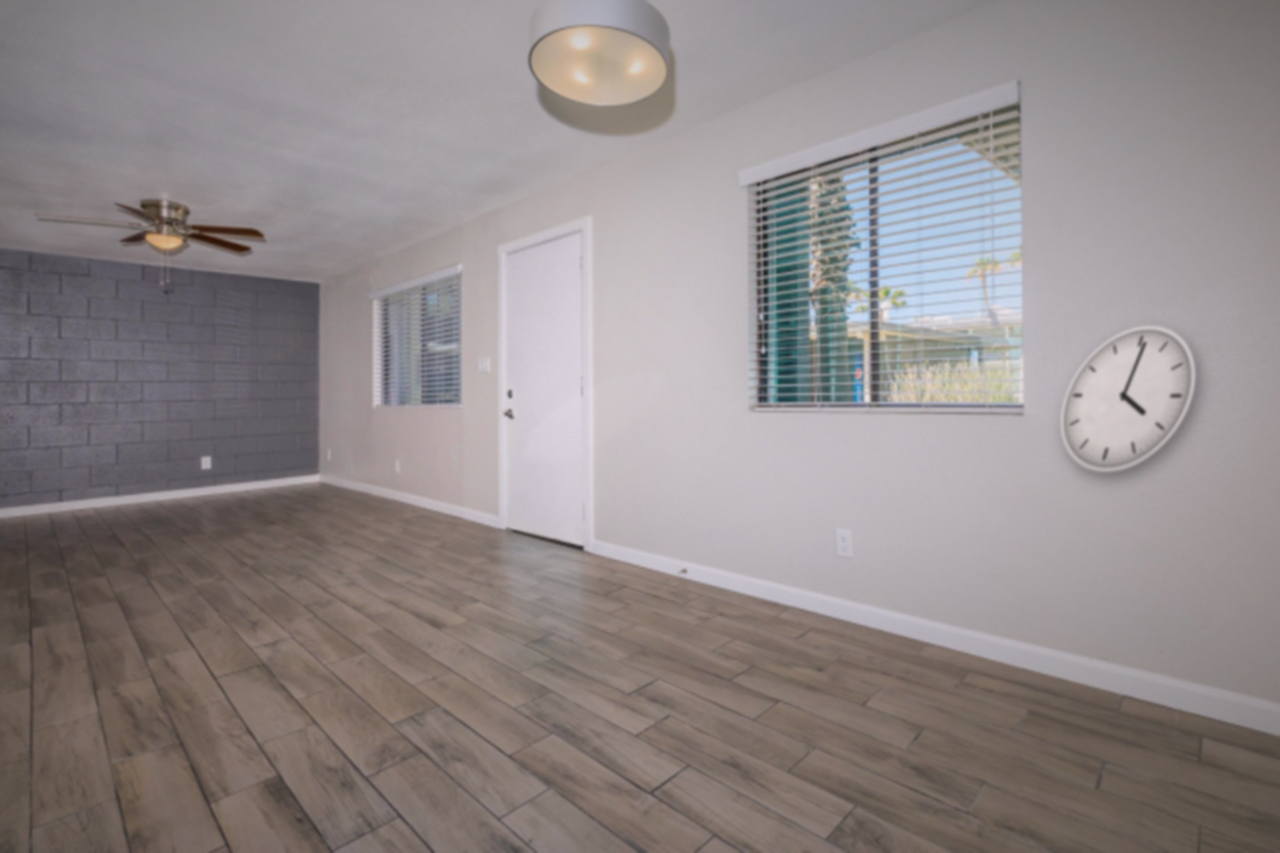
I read {"hour": 4, "minute": 1}
